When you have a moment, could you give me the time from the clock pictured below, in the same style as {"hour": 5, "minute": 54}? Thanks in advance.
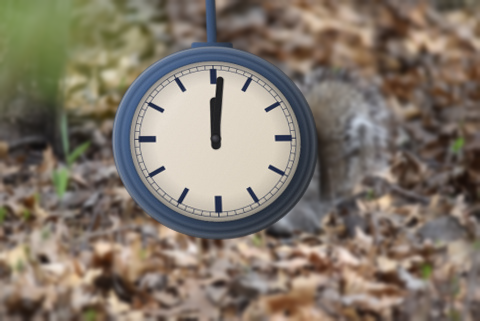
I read {"hour": 12, "minute": 1}
